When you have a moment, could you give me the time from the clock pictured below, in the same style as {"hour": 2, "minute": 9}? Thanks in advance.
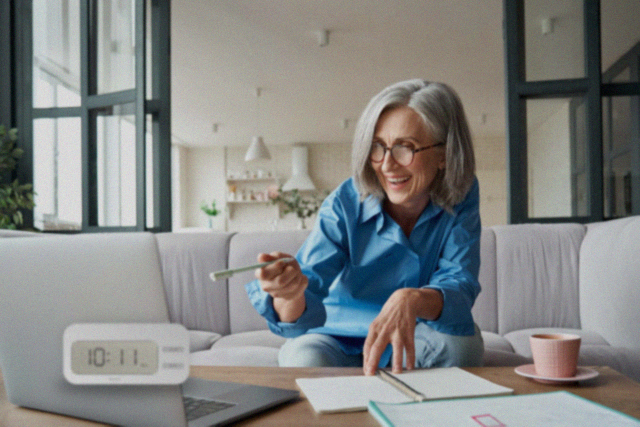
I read {"hour": 10, "minute": 11}
